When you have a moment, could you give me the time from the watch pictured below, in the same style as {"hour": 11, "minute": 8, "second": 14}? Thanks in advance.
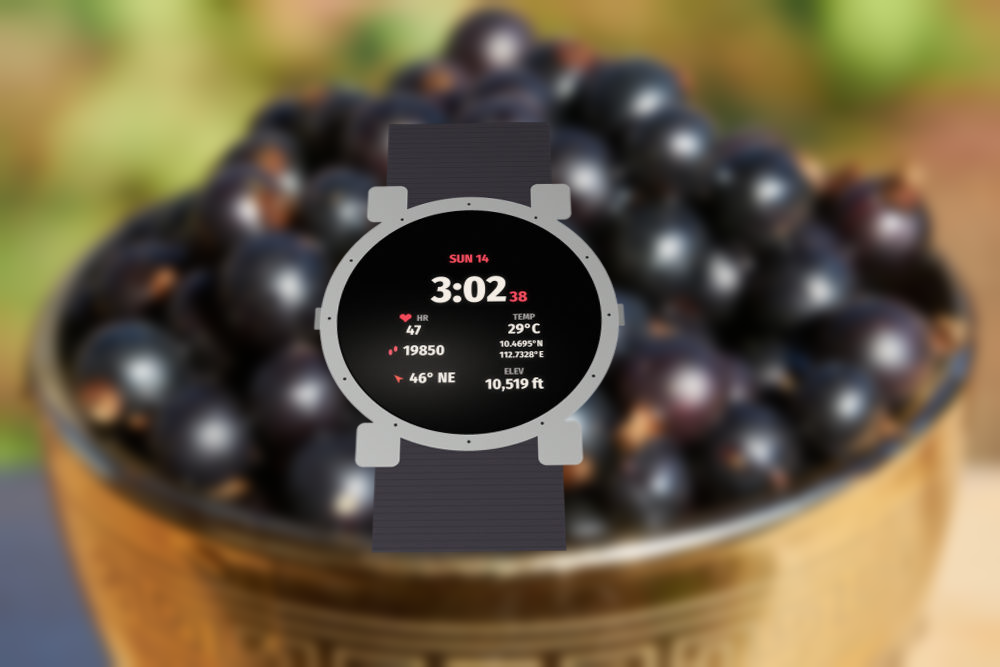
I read {"hour": 3, "minute": 2, "second": 38}
